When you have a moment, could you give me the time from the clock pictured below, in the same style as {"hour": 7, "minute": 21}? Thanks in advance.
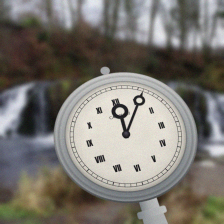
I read {"hour": 12, "minute": 6}
